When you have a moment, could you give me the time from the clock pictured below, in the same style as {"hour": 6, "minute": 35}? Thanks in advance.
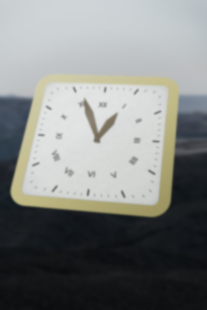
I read {"hour": 12, "minute": 56}
